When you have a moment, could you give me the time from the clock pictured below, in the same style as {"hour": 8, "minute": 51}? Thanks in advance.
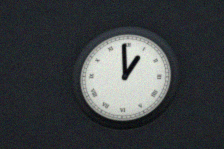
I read {"hour": 12, "minute": 59}
